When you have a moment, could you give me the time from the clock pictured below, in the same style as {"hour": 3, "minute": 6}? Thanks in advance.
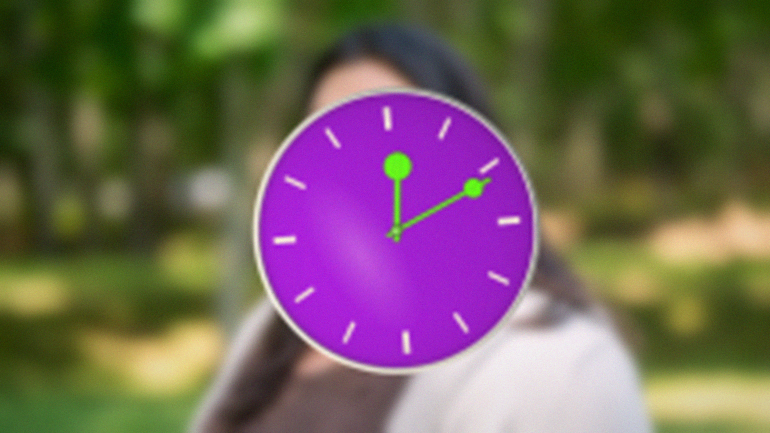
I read {"hour": 12, "minute": 11}
